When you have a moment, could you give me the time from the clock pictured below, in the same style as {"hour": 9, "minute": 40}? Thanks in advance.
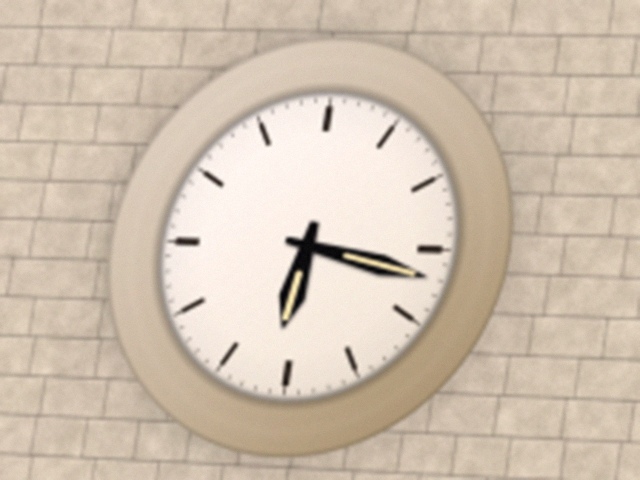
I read {"hour": 6, "minute": 17}
